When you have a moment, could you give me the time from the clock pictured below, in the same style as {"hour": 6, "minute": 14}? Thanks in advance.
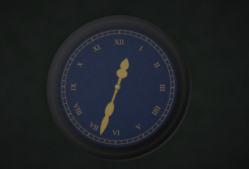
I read {"hour": 12, "minute": 33}
